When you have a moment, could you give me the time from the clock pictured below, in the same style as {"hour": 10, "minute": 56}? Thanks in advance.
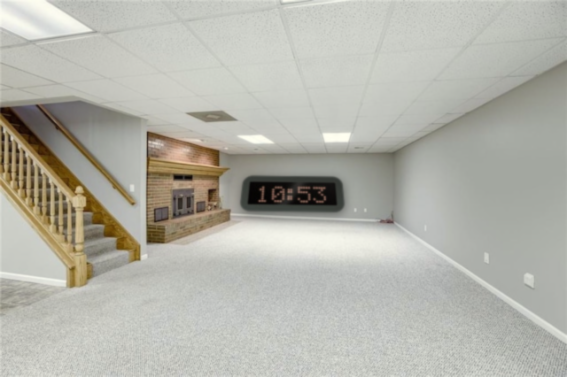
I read {"hour": 10, "minute": 53}
